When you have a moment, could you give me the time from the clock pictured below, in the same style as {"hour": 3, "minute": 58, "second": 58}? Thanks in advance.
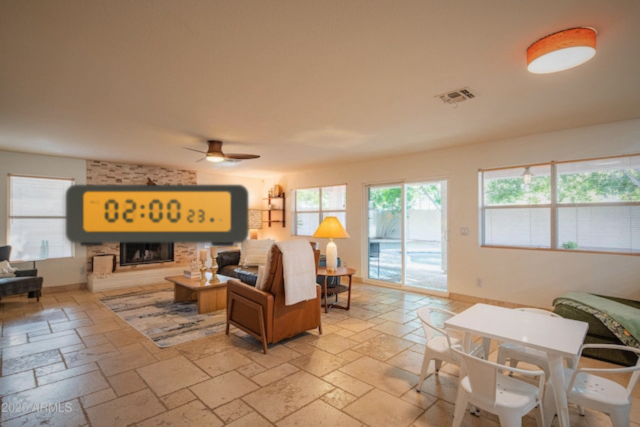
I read {"hour": 2, "minute": 0, "second": 23}
